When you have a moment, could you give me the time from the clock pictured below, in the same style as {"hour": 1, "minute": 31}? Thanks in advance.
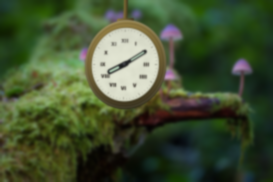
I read {"hour": 8, "minute": 10}
